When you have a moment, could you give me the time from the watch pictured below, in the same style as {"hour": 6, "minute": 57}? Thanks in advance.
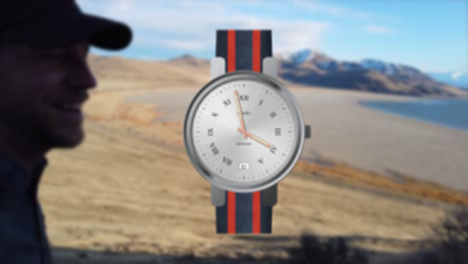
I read {"hour": 3, "minute": 58}
